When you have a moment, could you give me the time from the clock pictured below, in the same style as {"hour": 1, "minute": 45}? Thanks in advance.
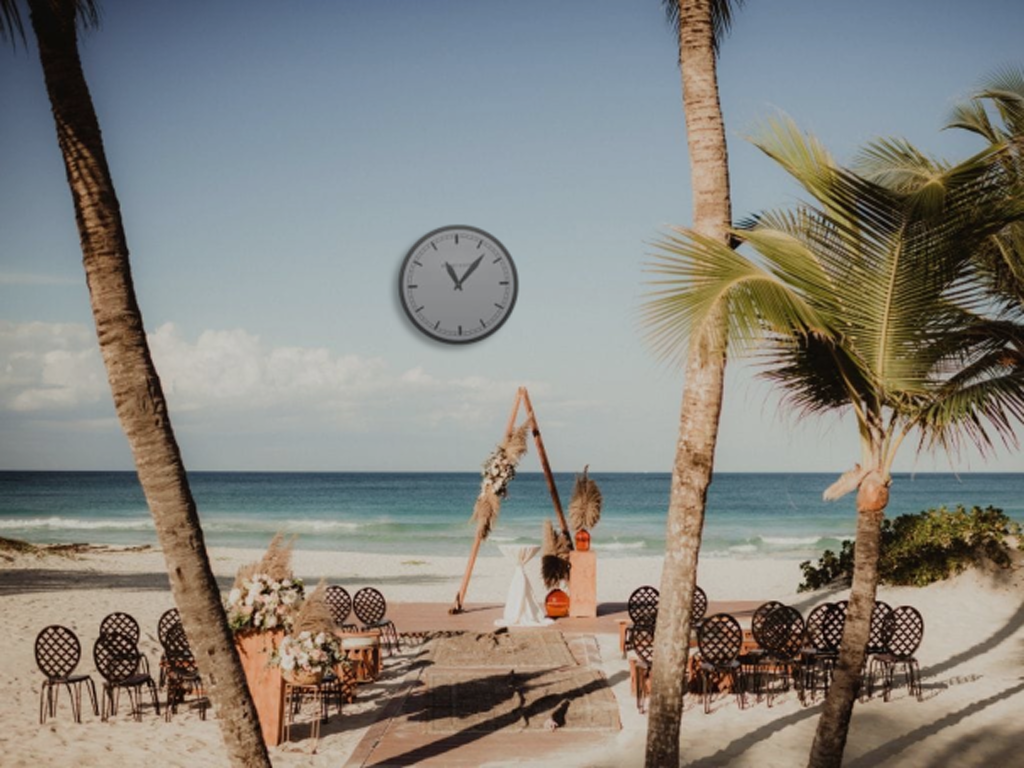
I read {"hour": 11, "minute": 7}
